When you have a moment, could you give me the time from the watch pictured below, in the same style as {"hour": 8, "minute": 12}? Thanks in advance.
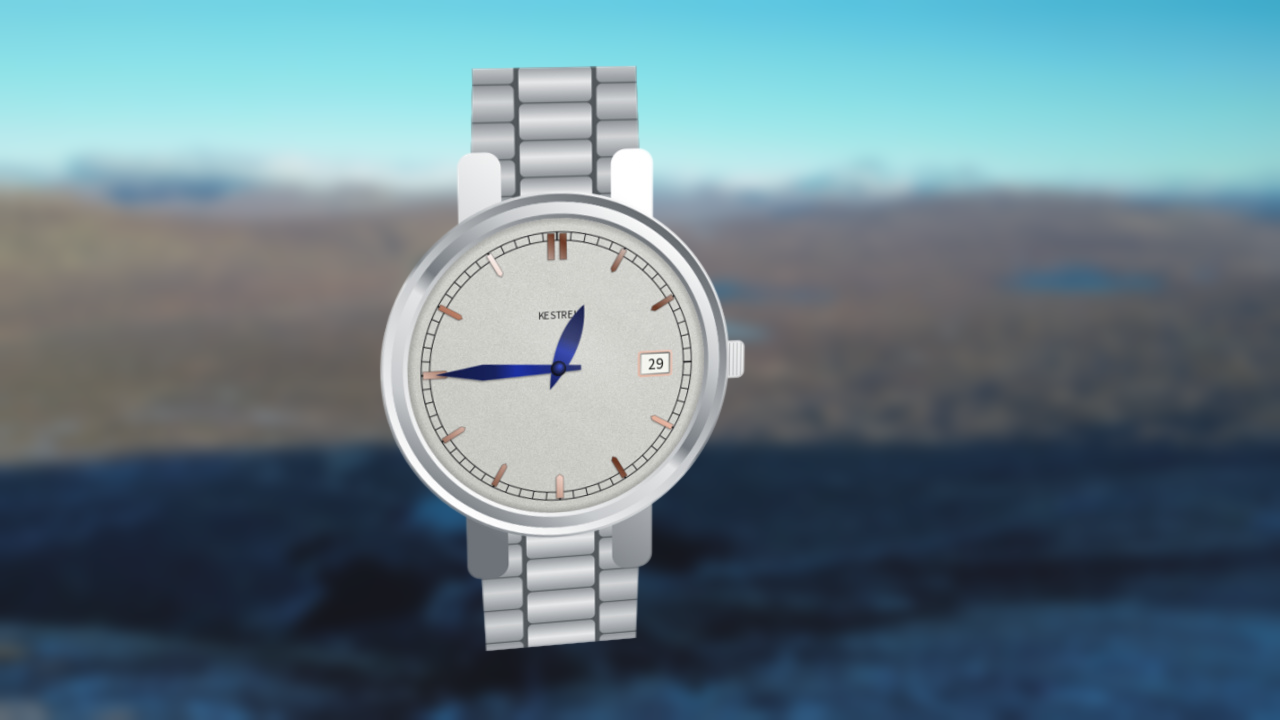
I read {"hour": 12, "minute": 45}
